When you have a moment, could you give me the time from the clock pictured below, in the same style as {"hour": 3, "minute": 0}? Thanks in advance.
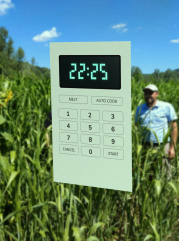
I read {"hour": 22, "minute": 25}
